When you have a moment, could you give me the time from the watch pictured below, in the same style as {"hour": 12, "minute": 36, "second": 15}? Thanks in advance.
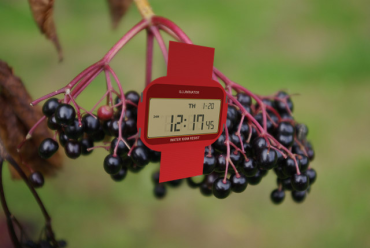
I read {"hour": 12, "minute": 17, "second": 45}
